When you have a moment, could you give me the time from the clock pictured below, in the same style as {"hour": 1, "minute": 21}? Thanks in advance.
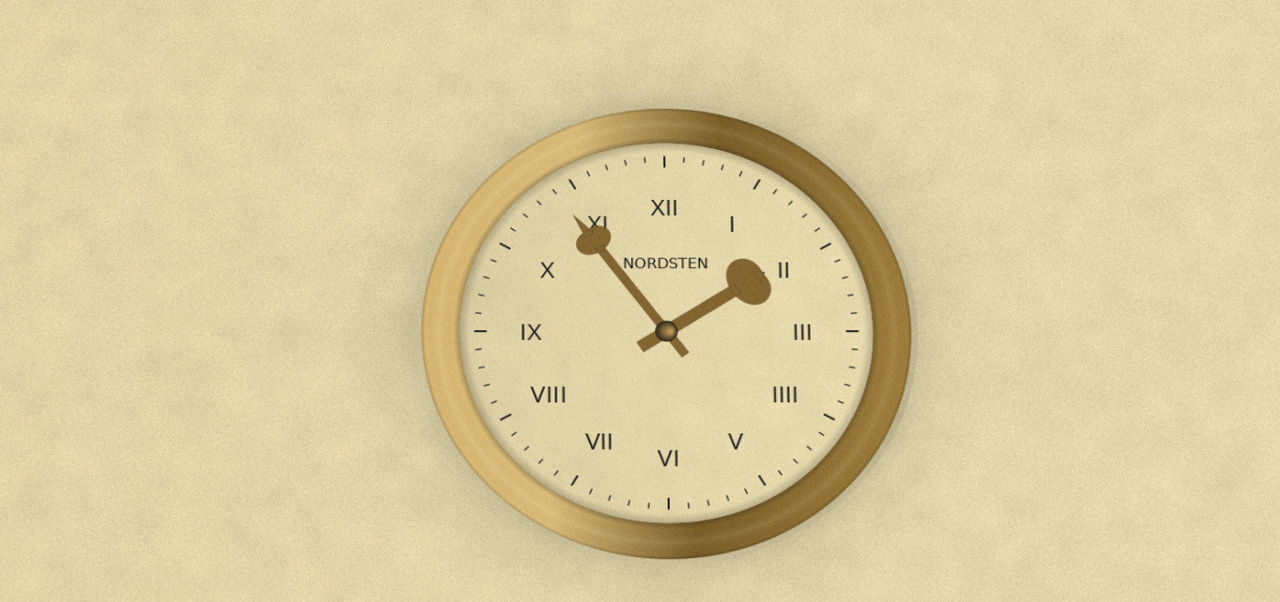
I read {"hour": 1, "minute": 54}
